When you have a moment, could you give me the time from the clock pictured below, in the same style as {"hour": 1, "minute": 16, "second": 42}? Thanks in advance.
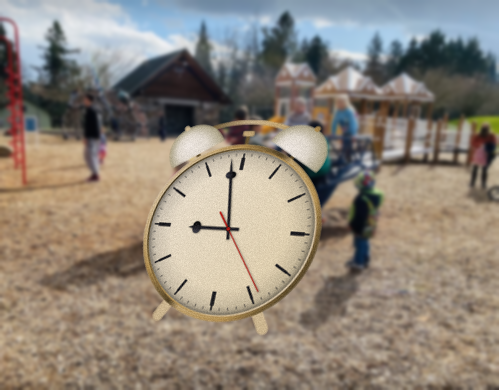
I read {"hour": 8, "minute": 58, "second": 24}
